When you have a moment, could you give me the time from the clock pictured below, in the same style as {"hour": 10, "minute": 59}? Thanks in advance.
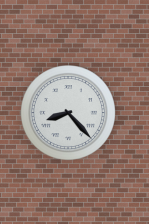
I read {"hour": 8, "minute": 23}
